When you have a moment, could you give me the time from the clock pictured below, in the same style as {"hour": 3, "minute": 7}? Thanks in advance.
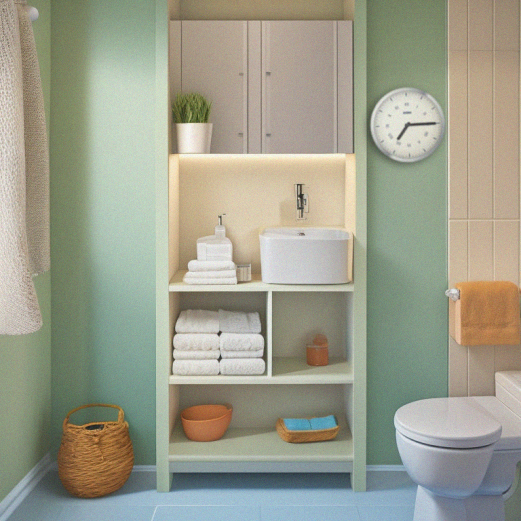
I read {"hour": 7, "minute": 15}
